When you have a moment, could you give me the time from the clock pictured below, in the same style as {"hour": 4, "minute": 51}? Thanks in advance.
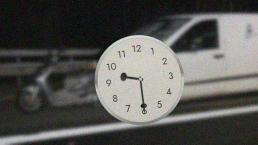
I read {"hour": 9, "minute": 30}
